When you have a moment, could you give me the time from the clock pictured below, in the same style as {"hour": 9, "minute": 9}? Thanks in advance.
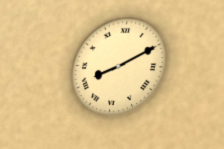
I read {"hour": 8, "minute": 10}
